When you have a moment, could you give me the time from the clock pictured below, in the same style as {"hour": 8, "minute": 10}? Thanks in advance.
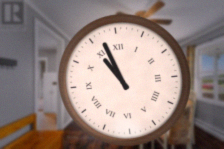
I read {"hour": 10, "minute": 57}
